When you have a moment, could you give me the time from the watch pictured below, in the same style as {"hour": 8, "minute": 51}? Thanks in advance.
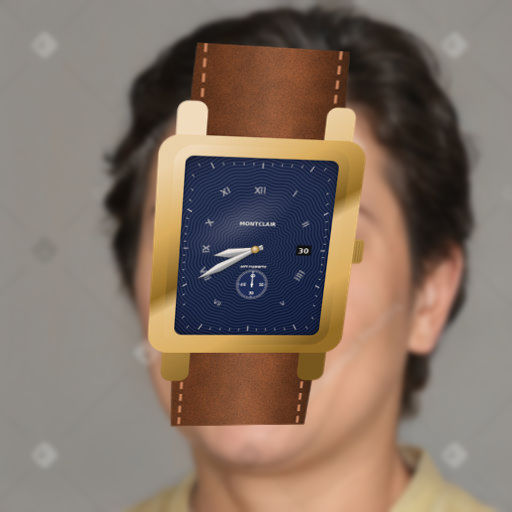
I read {"hour": 8, "minute": 40}
